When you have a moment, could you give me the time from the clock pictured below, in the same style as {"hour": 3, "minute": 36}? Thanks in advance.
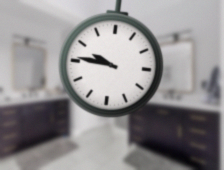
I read {"hour": 9, "minute": 46}
